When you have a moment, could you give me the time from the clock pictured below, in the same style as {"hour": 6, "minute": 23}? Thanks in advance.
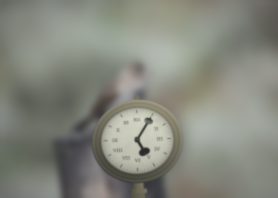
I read {"hour": 5, "minute": 5}
